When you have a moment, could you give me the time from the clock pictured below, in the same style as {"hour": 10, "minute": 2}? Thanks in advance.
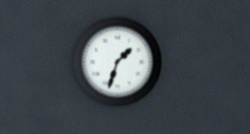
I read {"hour": 1, "minute": 33}
